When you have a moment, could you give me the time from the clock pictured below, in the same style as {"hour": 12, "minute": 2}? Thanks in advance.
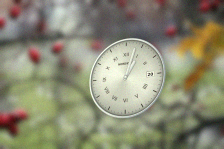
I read {"hour": 1, "minute": 3}
